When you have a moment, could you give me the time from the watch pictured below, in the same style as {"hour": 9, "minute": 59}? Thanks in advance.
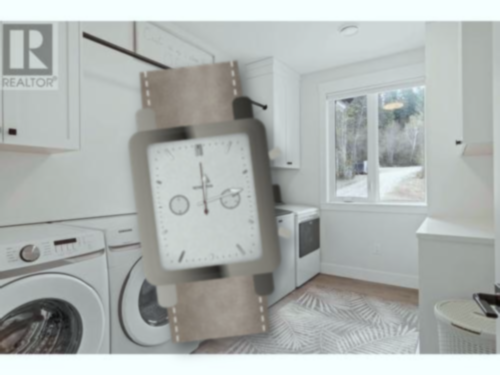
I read {"hour": 12, "minute": 13}
